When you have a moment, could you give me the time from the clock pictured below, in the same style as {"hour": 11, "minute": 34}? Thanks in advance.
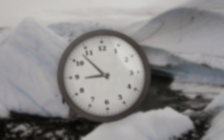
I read {"hour": 8, "minute": 53}
